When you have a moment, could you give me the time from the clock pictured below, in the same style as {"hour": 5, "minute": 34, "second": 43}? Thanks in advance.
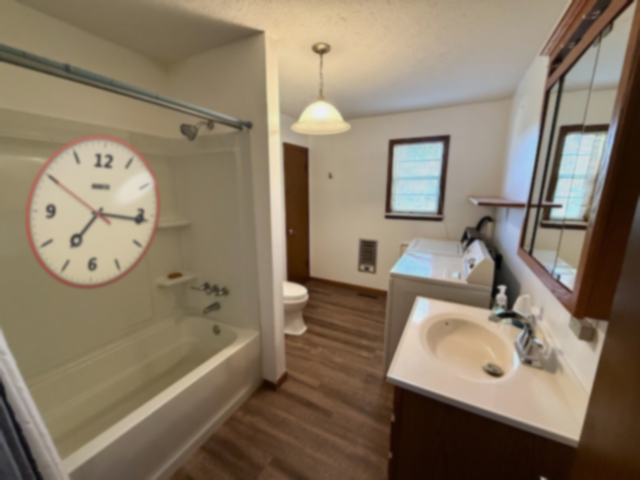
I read {"hour": 7, "minute": 15, "second": 50}
